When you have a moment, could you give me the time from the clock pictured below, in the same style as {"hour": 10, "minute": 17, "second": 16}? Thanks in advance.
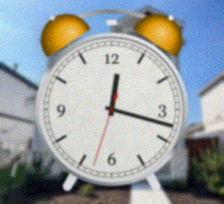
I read {"hour": 12, "minute": 17, "second": 33}
